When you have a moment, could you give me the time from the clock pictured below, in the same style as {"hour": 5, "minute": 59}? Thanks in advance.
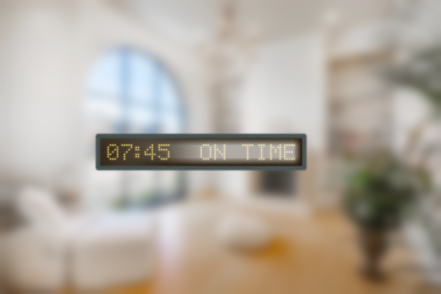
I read {"hour": 7, "minute": 45}
